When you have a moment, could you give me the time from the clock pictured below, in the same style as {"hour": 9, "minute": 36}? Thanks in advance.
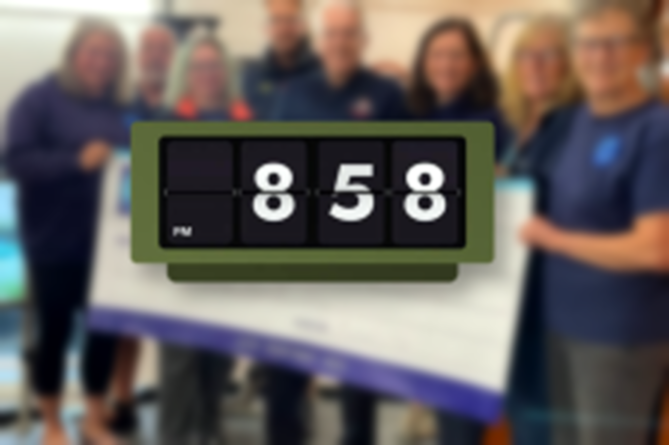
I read {"hour": 8, "minute": 58}
